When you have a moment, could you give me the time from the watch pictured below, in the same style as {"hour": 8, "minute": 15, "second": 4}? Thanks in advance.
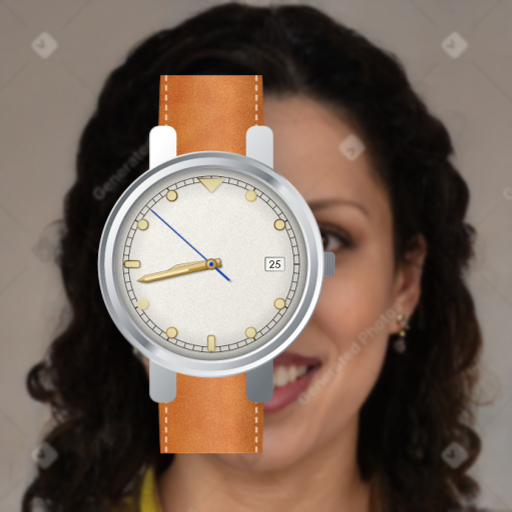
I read {"hour": 8, "minute": 42, "second": 52}
